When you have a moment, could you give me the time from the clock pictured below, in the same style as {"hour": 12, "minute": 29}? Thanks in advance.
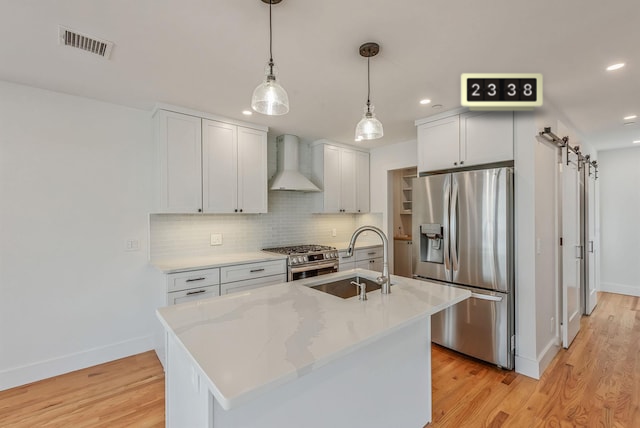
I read {"hour": 23, "minute": 38}
